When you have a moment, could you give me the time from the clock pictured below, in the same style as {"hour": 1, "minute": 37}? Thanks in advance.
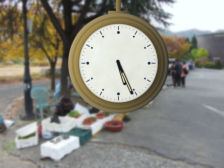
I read {"hour": 5, "minute": 26}
